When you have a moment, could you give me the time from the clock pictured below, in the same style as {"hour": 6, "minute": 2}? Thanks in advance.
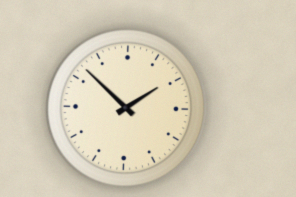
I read {"hour": 1, "minute": 52}
